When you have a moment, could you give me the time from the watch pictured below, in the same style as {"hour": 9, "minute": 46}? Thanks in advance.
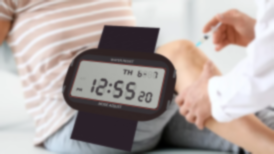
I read {"hour": 12, "minute": 55}
